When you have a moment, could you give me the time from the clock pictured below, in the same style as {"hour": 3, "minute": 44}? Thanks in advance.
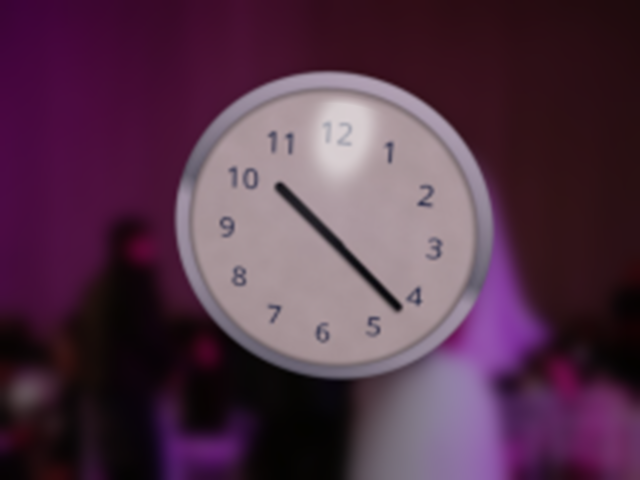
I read {"hour": 10, "minute": 22}
